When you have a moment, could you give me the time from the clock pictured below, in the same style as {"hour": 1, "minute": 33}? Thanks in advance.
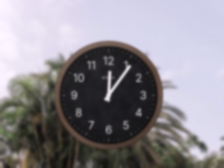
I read {"hour": 12, "minute": 6}
